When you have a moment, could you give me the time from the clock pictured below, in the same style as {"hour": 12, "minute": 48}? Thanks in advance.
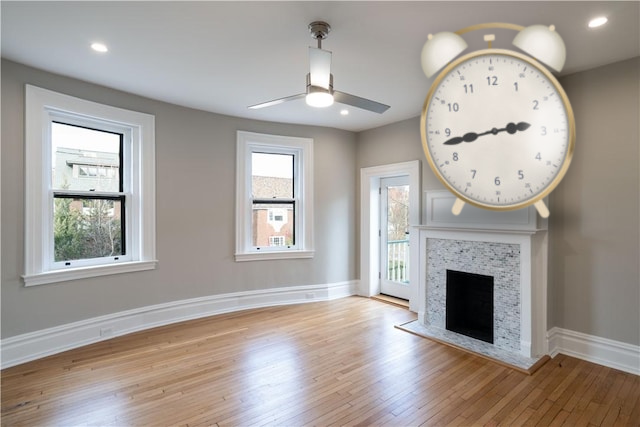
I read {"hour": 2, "minute": 43}
